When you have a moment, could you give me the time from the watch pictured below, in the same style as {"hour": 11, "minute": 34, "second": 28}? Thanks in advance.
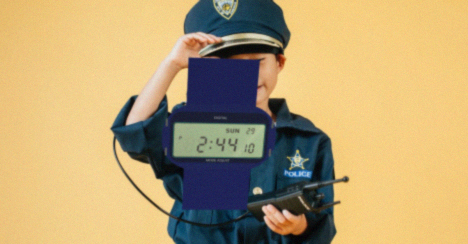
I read {"hour": 2, "minute": 44, "second": 10}
